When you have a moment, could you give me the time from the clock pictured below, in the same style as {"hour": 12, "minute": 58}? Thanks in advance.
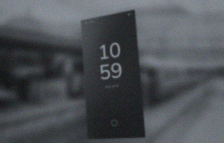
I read {"hour": 10, "minute": 59}
